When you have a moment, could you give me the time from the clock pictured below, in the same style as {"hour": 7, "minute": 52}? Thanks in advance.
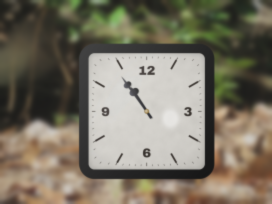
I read {"hour": 10, "minute": 54}
